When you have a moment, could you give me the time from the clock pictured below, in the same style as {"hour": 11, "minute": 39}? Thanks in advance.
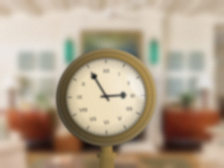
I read {"hour": 2, "minute": 55}
